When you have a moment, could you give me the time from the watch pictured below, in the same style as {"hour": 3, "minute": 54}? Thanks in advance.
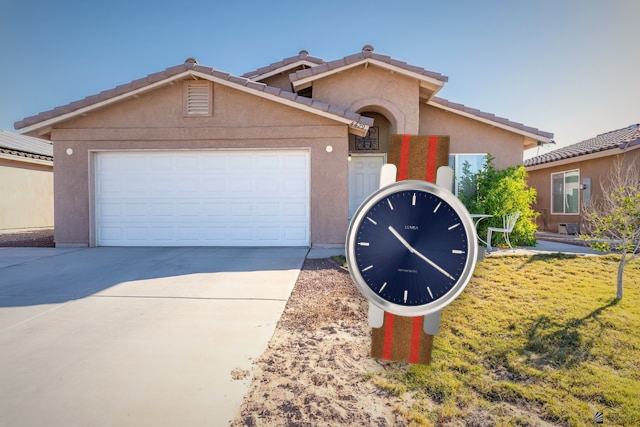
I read {"hour": 10, "minute": 20}
